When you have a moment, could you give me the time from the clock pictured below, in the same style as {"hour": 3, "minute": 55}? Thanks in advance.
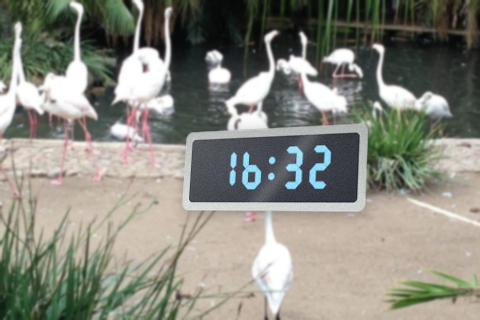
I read {"hour": 16, "minute": 32}
